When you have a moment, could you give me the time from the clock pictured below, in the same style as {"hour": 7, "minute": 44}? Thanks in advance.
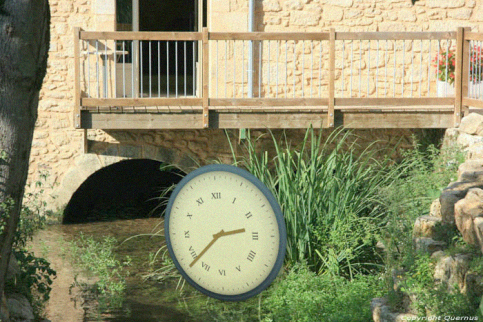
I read {"hour": 2, "minute": 38}
